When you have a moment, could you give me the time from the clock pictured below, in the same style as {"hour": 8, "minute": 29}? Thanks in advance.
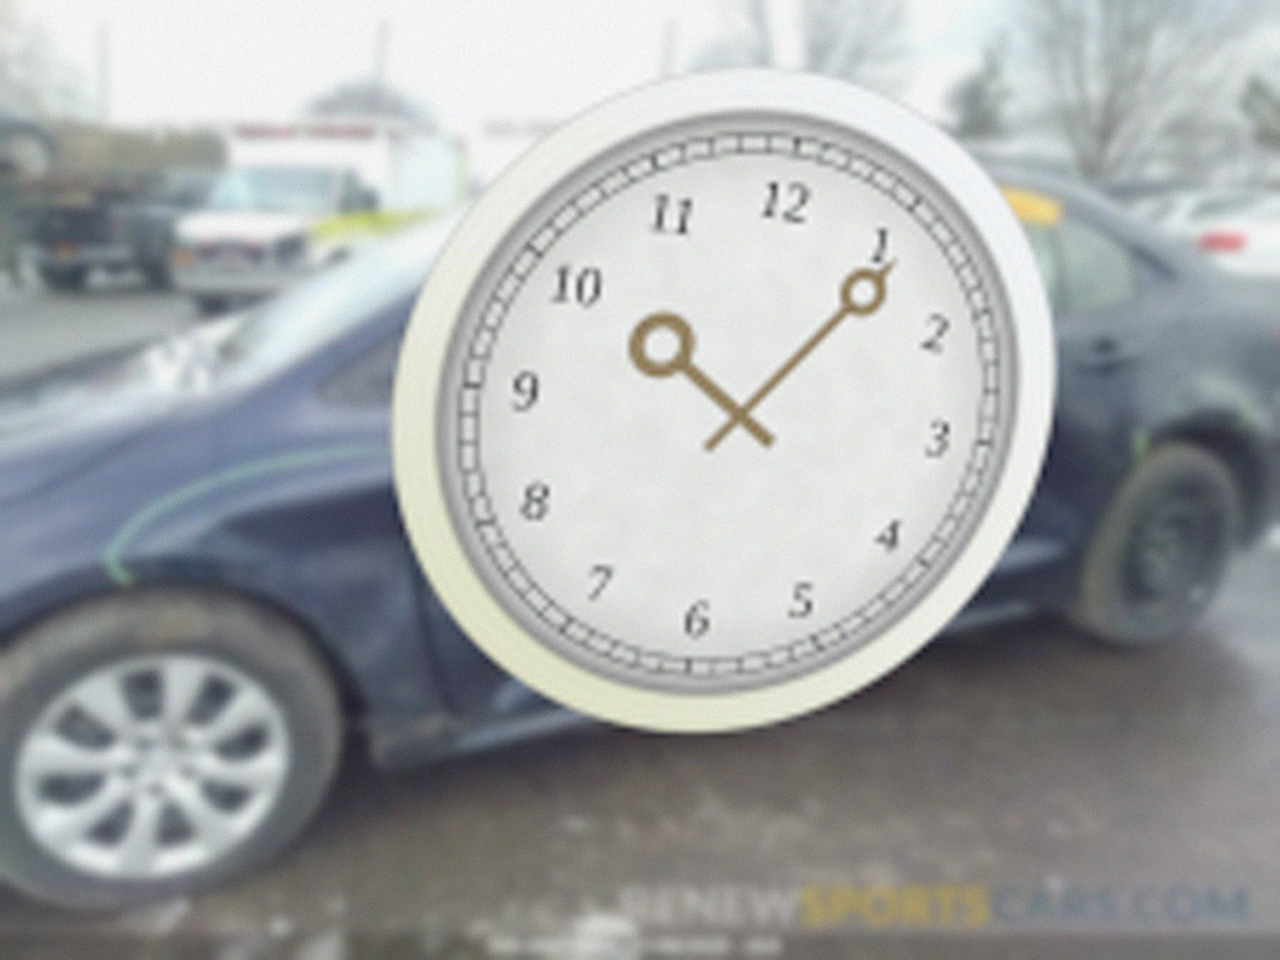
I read {"hour": 10, "minute": 6}
